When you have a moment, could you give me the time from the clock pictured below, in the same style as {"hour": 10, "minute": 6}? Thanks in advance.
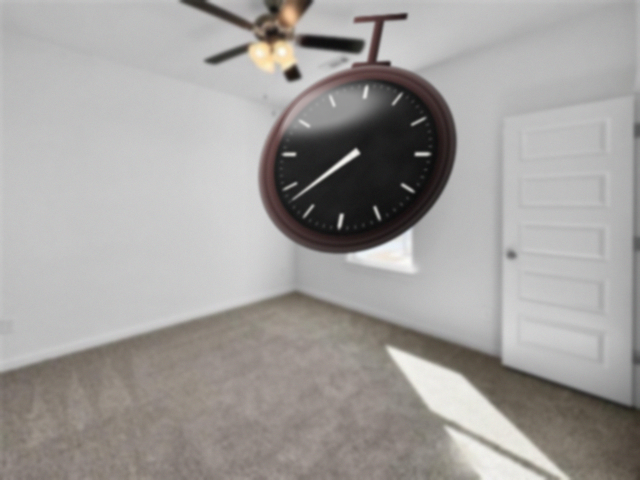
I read {"hour": 7, "minute": 38}
